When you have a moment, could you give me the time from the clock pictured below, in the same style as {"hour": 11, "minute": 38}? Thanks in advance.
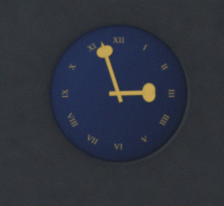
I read {"hour": 2, "minute": 57}
